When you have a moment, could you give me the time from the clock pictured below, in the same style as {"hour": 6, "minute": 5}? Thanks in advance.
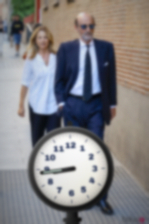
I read {"hour": 8, "minute": 44}
